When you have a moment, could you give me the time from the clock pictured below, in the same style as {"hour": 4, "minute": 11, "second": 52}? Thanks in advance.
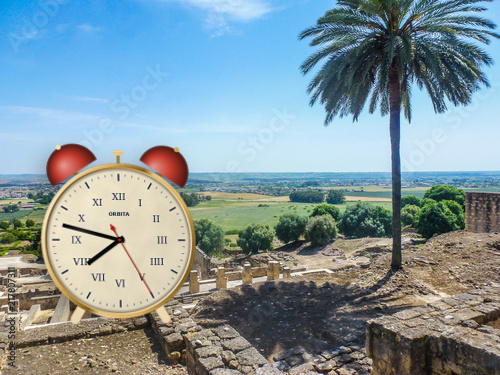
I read {"hour": 7, "minute": 47, "second": 25}
